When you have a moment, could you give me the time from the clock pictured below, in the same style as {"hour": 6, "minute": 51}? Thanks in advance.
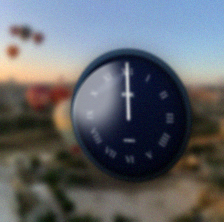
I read {"hour": 12, "minute": 0}
